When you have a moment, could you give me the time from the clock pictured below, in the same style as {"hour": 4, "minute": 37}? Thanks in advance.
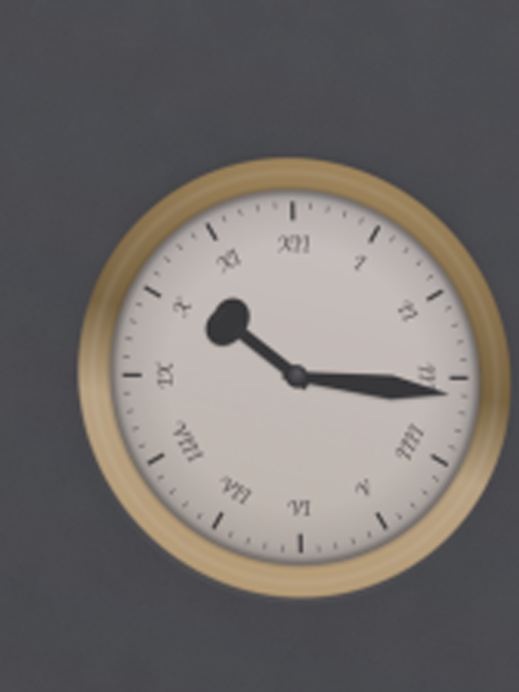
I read {"hour": 10, "minute": 16}
